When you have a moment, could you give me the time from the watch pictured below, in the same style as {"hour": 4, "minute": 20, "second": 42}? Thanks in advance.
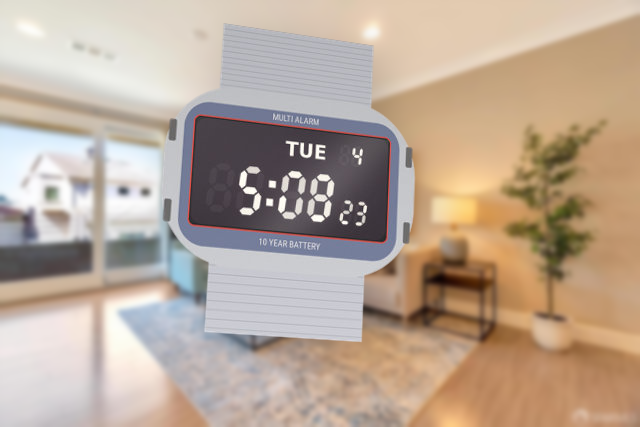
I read {"hour": 5, "minute": 8, "second": 23}
